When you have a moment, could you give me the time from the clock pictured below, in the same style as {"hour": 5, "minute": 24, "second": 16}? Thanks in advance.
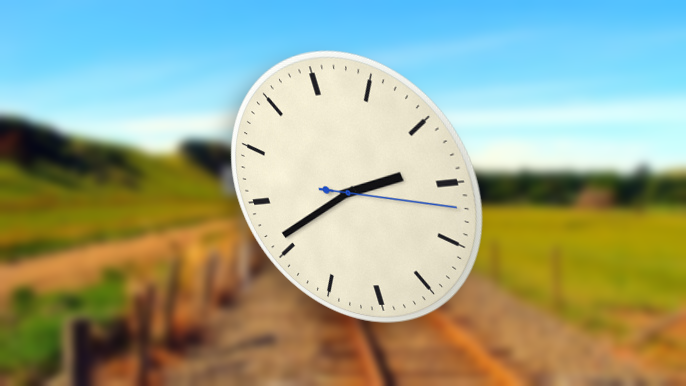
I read {"hour": 2, "minute": 41, "second": 17}
